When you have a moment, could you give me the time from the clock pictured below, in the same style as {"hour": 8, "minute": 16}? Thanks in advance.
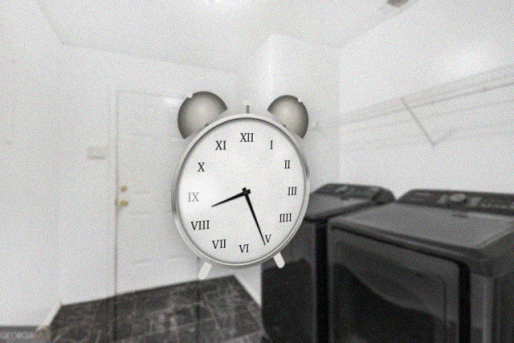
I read {"hour": 8, "minute": 26}
